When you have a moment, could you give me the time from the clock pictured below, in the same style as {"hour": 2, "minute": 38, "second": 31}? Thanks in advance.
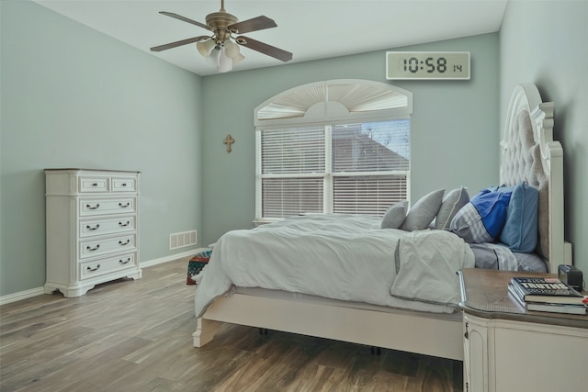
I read {"hour": 10, "minute": 58, "second": 14}
